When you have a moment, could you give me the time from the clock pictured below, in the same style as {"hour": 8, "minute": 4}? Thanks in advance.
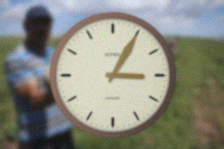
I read {"hour": 3, "minute": 5}
